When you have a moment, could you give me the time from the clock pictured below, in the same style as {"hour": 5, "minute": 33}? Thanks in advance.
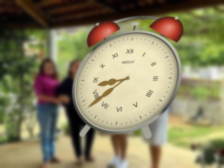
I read {"hour": 8, "minute": 38}
